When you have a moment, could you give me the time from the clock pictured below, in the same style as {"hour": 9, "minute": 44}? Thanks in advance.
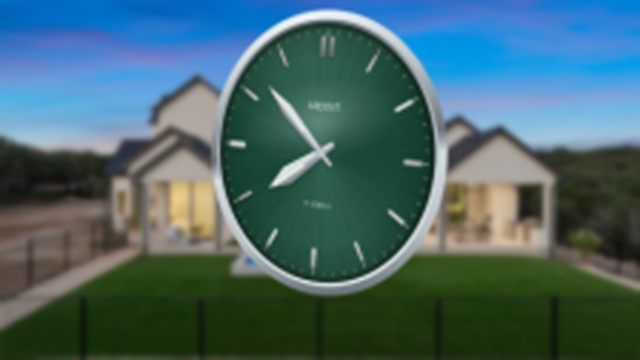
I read {"hour": 7, "minute": 52}
